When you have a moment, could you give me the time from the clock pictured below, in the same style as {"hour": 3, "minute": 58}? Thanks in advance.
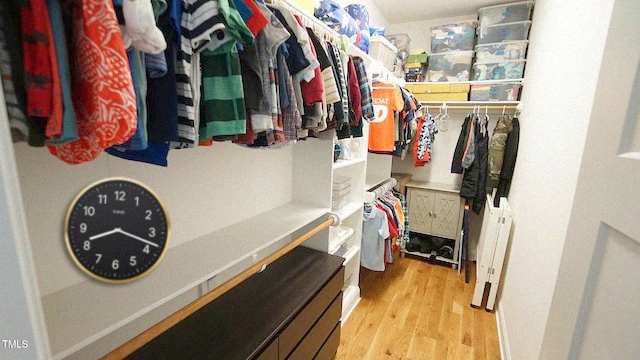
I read {"hour": 8, "minute": 18}
